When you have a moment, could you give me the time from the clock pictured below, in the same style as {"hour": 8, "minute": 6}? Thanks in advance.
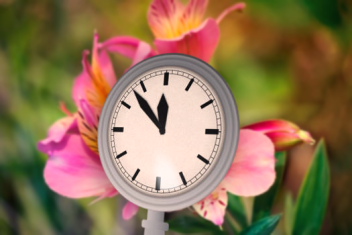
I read {"hour": 11, "minute": 53}
